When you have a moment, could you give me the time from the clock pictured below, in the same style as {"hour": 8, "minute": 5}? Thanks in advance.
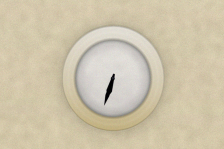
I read {"hour": 6, "minute": 33}
